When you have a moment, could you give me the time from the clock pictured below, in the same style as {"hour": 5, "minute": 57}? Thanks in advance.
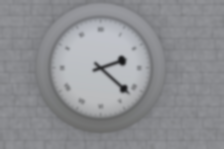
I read {"hour": 2, "minute": 22}
